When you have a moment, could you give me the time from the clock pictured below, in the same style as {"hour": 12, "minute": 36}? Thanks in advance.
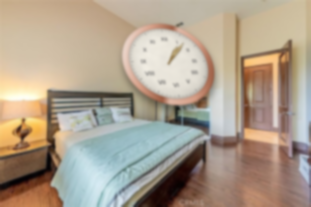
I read {"hour": 1, "minute": 7}
